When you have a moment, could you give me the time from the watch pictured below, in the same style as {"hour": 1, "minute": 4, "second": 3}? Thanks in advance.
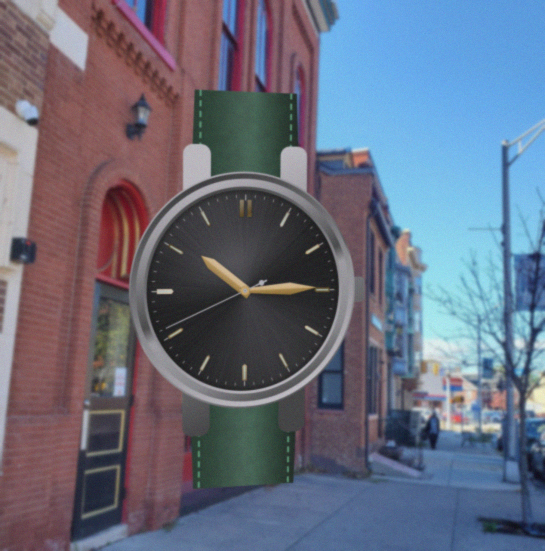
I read {"hour": 10, "minute": 14, "second": 41}
